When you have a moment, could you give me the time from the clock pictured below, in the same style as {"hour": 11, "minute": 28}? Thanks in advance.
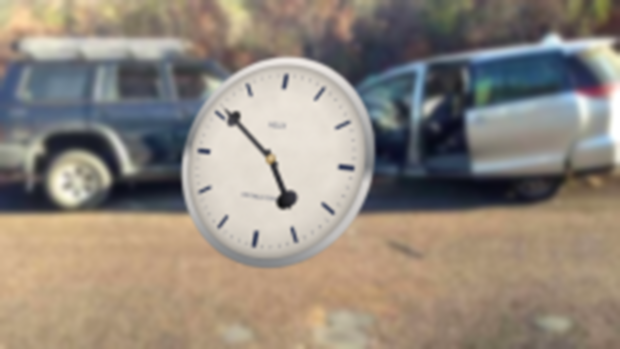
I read {"hour": 4, "minute": 51}
